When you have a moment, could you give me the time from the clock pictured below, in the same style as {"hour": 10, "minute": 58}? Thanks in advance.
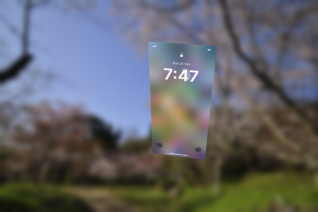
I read {"hour": 7, "minute": 47}
